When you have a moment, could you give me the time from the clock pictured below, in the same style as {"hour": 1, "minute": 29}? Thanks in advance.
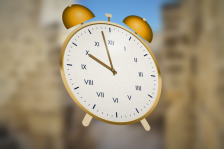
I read {"hour": 9, "minute": 58}
